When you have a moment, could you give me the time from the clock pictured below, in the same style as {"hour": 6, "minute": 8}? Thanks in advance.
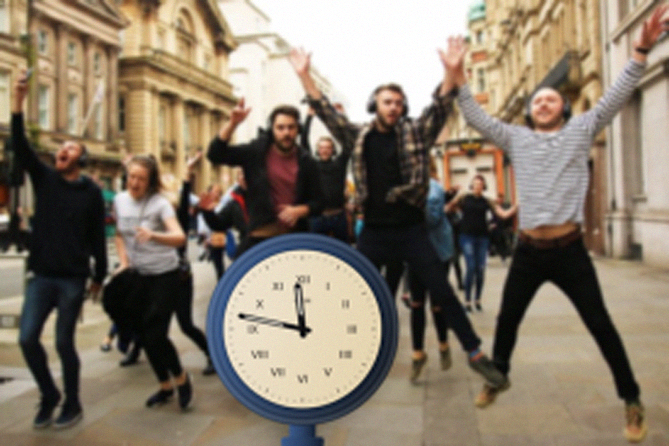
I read {"hour": 11, "minute": 47}
